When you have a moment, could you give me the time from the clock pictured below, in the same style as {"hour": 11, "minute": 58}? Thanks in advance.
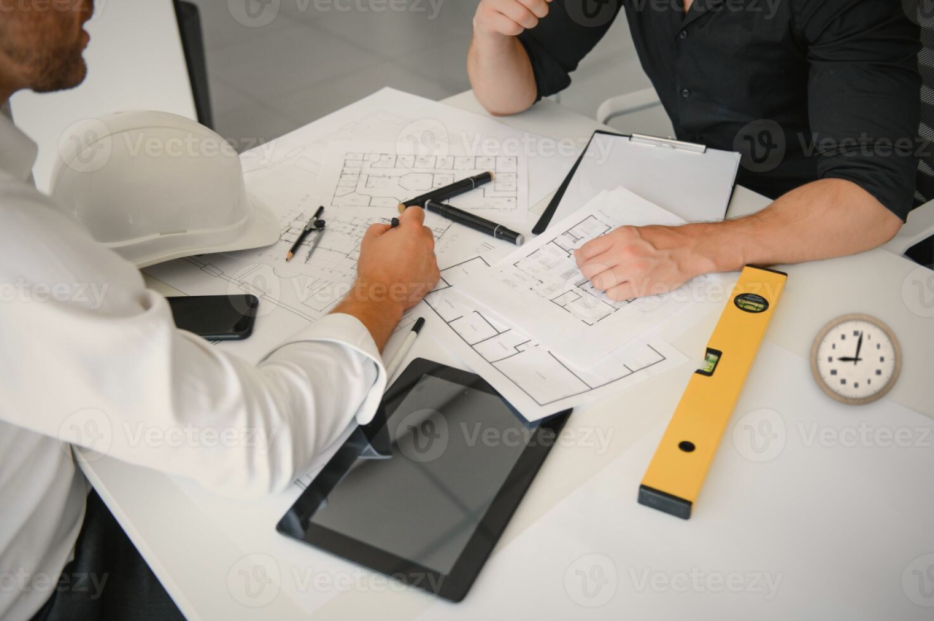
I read {"hour": 9, "minute": 2}
